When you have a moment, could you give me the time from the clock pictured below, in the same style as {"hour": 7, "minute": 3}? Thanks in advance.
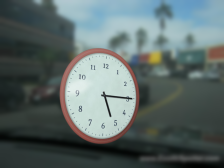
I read {"hour": 5, "minute": 15}
